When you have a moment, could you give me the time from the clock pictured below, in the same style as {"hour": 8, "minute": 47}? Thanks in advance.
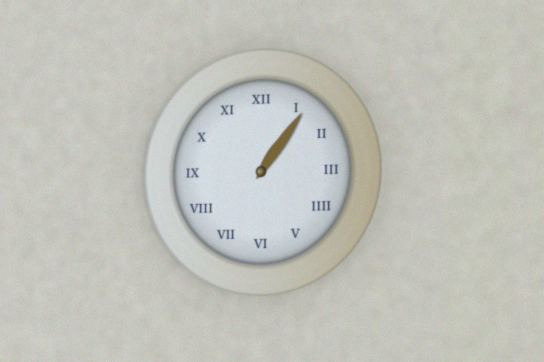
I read {"hour": 1, "minute": 6}
